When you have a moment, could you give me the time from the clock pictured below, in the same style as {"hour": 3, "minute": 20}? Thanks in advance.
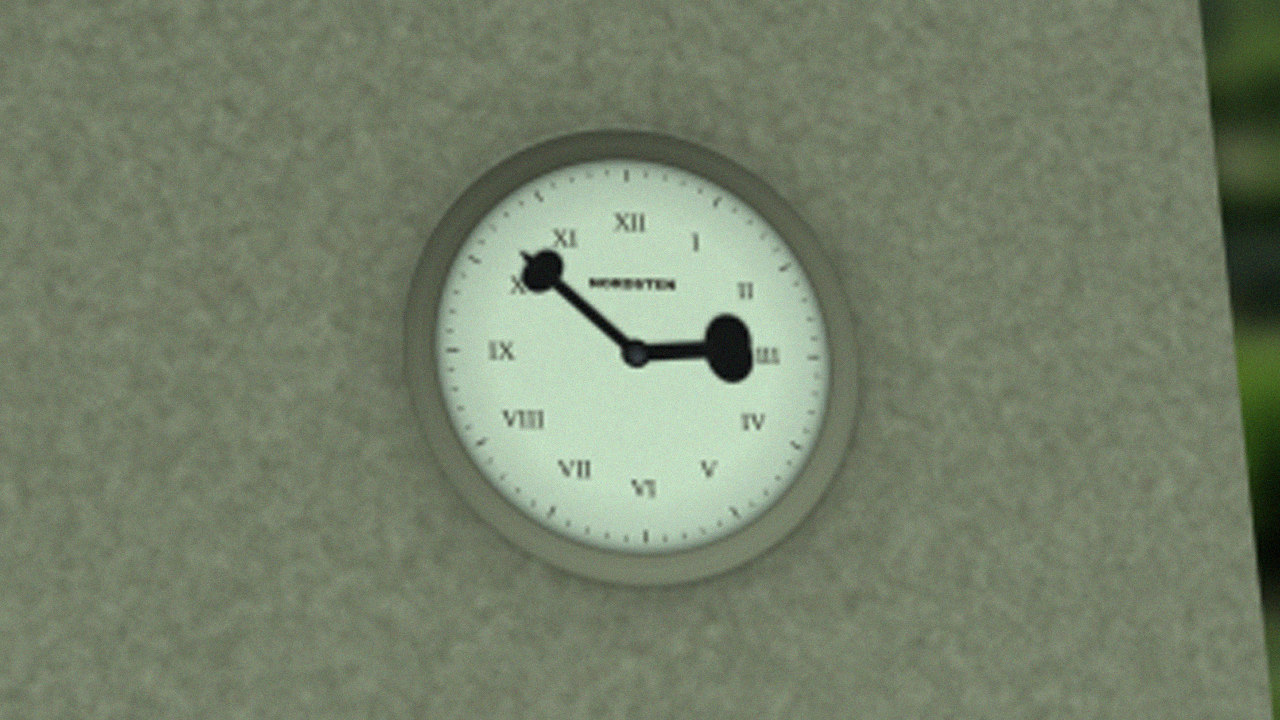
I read {"hour": 2, "minute": 52}
